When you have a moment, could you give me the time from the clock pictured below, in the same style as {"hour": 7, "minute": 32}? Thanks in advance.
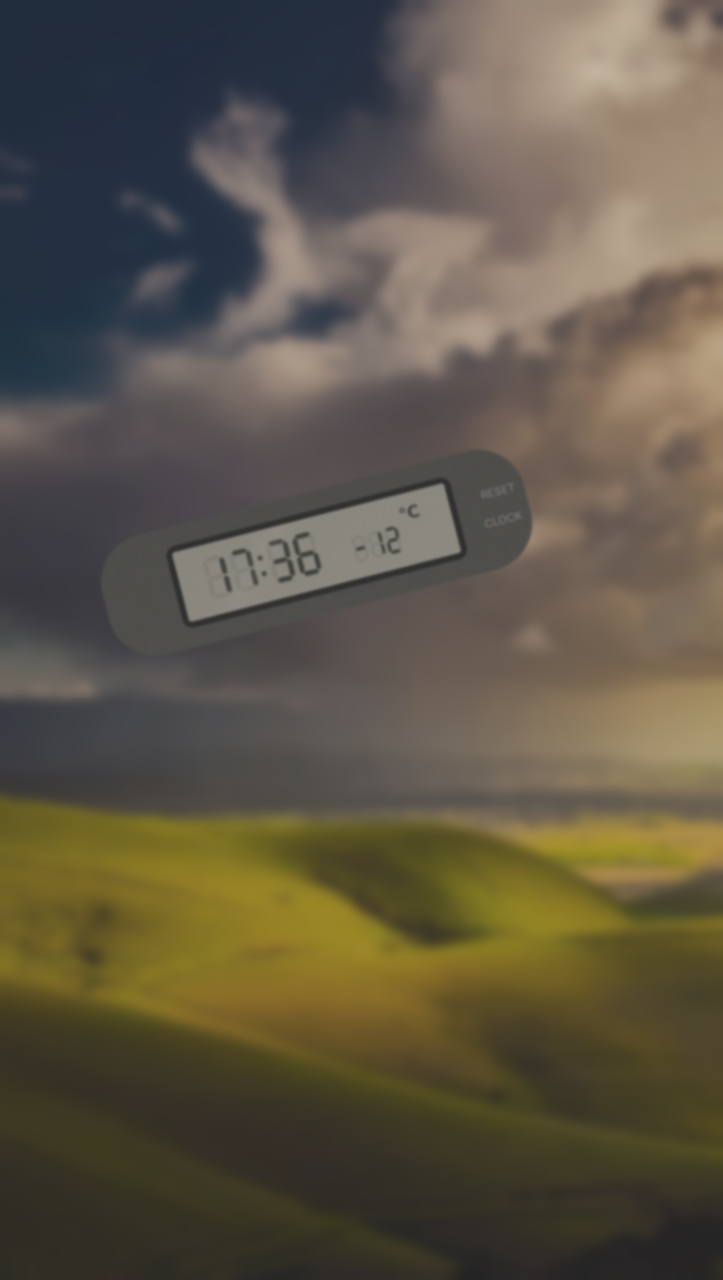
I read {"hour": 17, "minute": 36}
